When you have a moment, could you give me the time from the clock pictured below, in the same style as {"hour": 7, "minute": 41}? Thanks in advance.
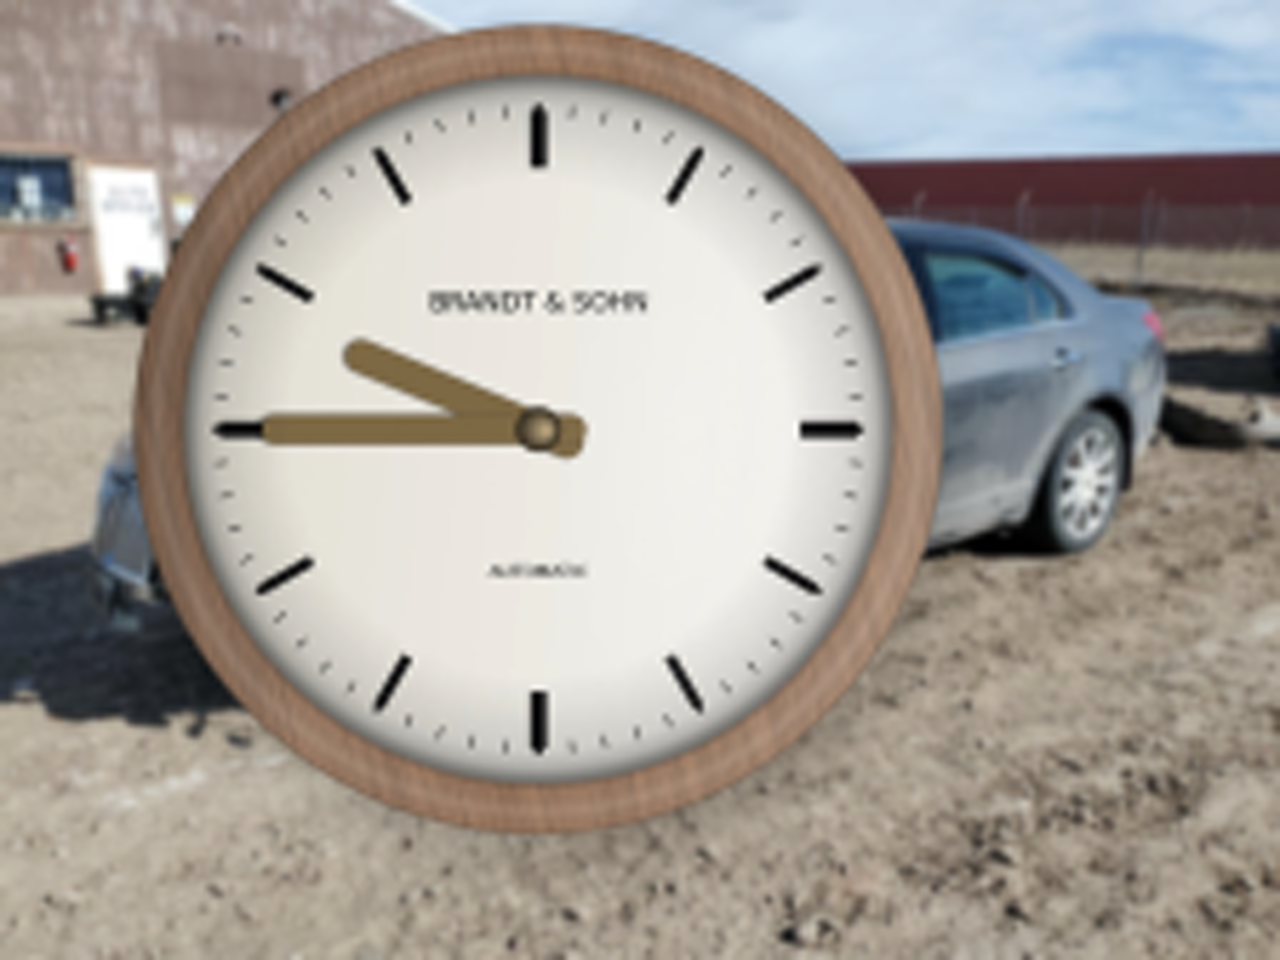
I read {"hour": 9, "minute": 45}
